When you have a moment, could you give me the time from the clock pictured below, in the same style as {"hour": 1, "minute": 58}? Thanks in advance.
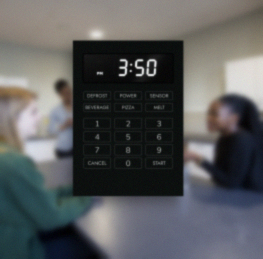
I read {"hour": 3, "minute": 50}
